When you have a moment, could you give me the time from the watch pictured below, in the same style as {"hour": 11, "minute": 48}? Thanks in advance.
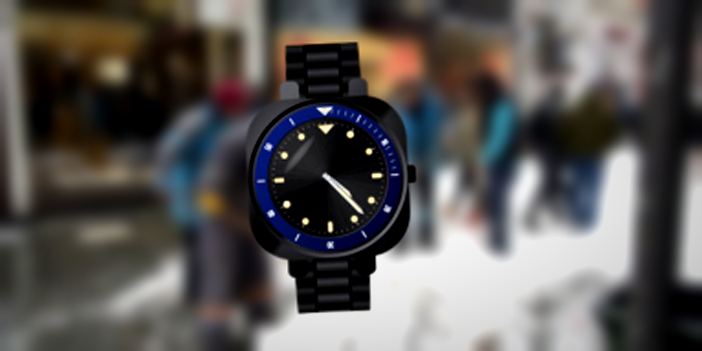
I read {"hour": 4, "minute": 23}
